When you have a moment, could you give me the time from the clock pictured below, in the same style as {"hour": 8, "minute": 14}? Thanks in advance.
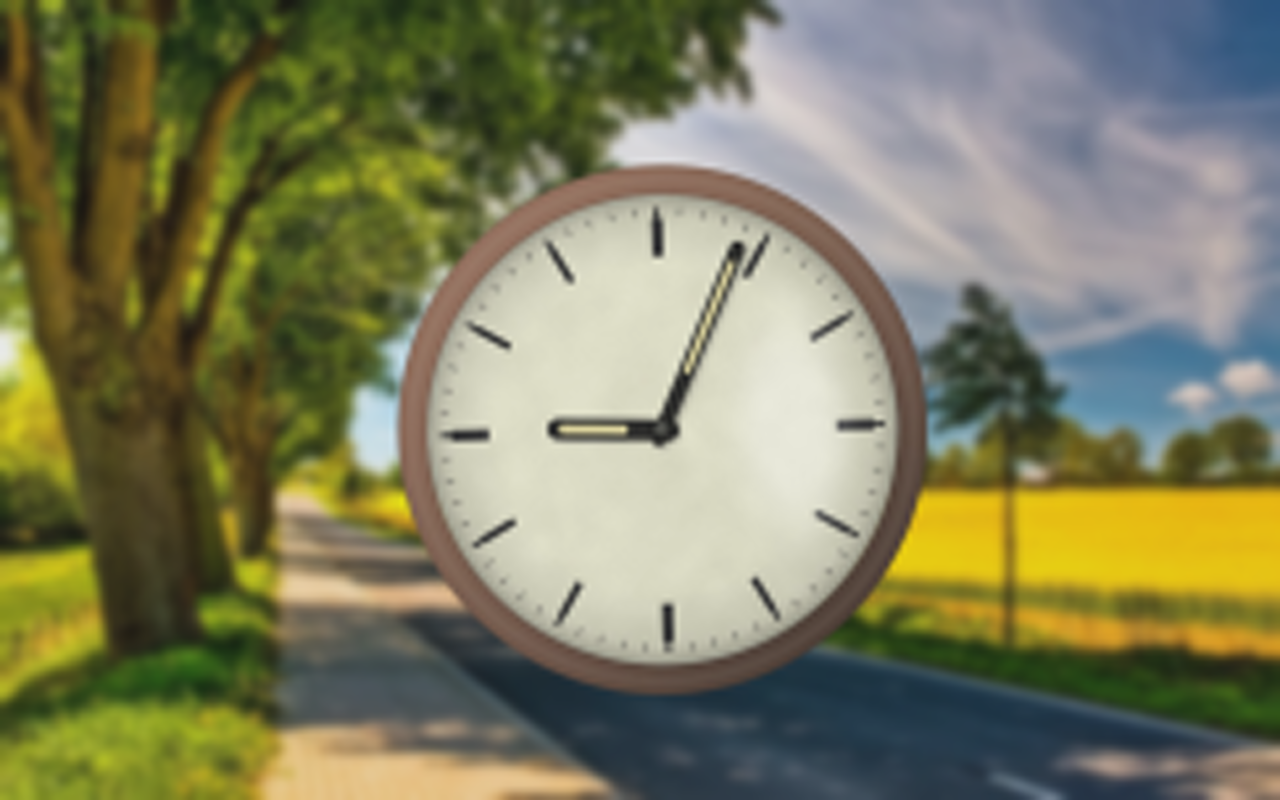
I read {"hour": 9, "minute": 4}
